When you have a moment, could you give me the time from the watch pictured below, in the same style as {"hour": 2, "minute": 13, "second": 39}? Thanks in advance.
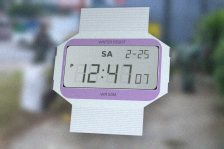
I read {"hour": 12, "minute": 47, "second": 7}
